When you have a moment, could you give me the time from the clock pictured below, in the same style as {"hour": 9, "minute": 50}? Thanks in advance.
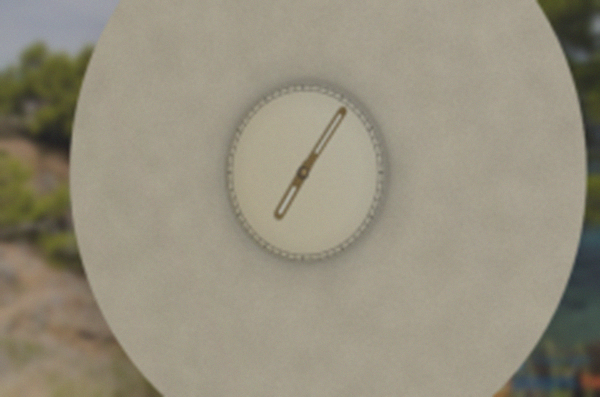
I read {"hour": 7, "minute": 6}
